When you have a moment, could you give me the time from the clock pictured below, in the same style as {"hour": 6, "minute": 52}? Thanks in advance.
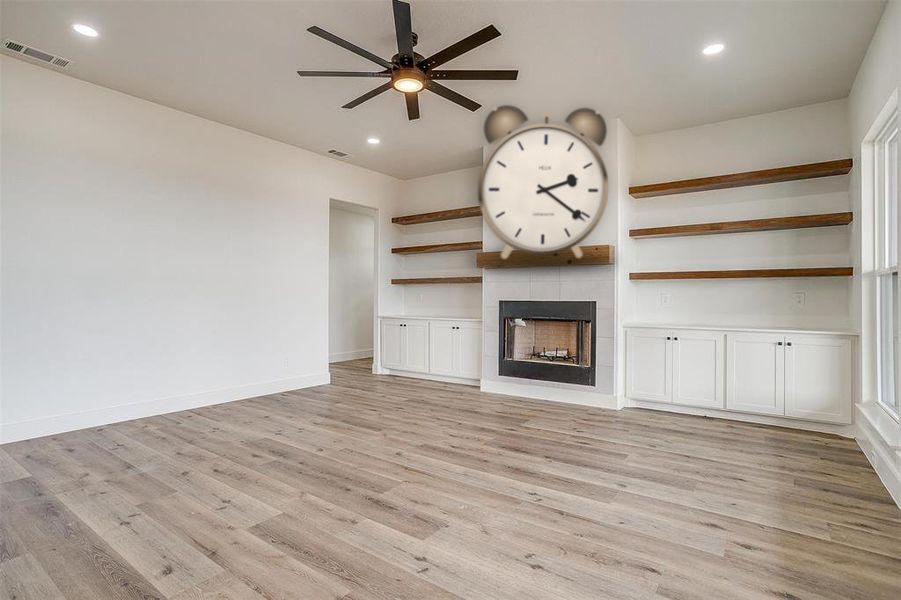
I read {"hour": 2, "minute": 21}
